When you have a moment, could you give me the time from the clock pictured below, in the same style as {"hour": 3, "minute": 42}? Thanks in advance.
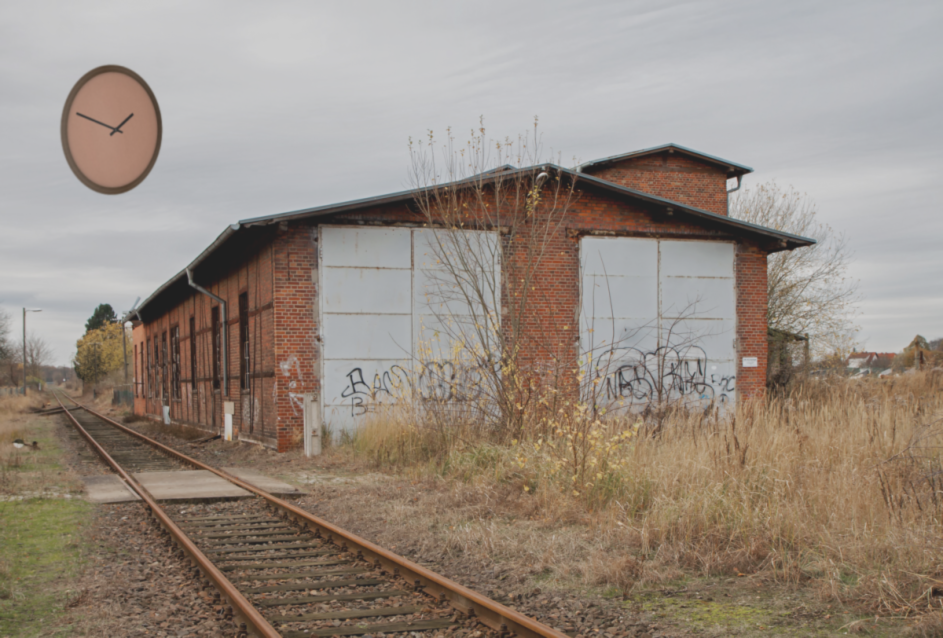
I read {"hour": 1, "minute": 48}
